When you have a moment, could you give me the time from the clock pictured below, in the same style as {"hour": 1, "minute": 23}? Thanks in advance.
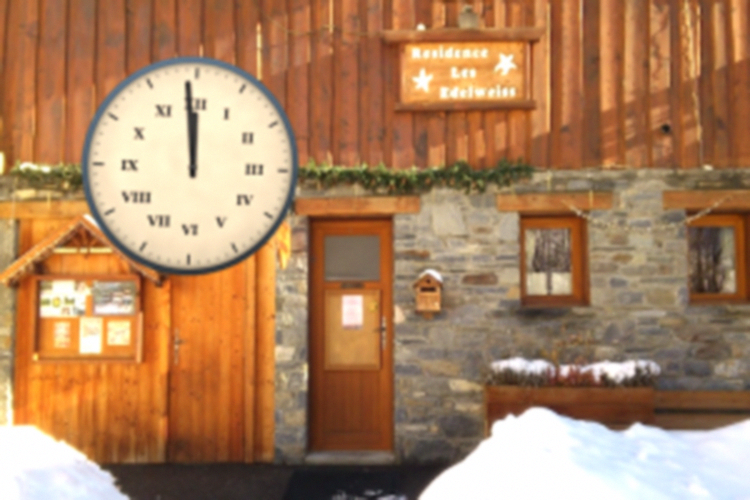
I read {"hour": 11, "minute": 59}
